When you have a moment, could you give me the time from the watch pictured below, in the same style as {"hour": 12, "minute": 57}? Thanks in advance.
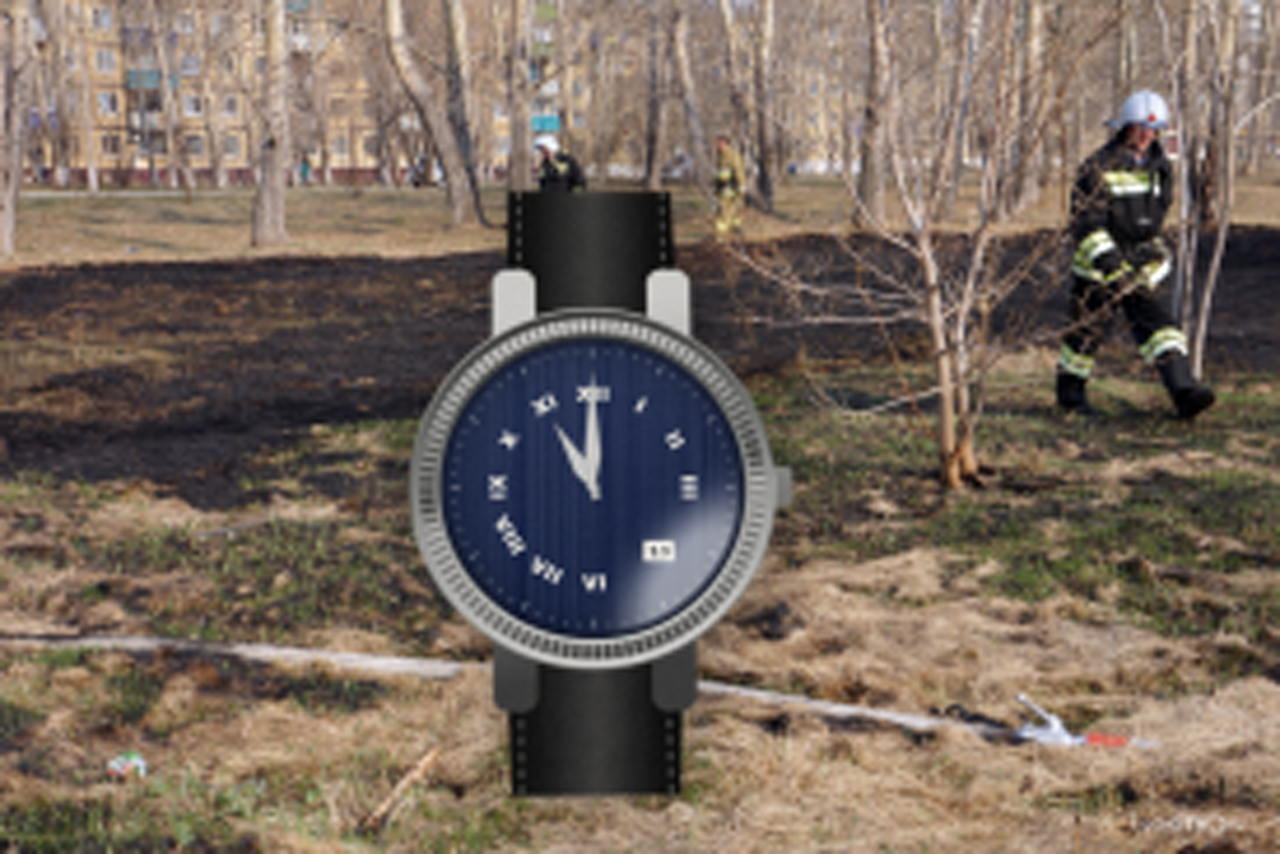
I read {"hour": 11, "minute": 0}
